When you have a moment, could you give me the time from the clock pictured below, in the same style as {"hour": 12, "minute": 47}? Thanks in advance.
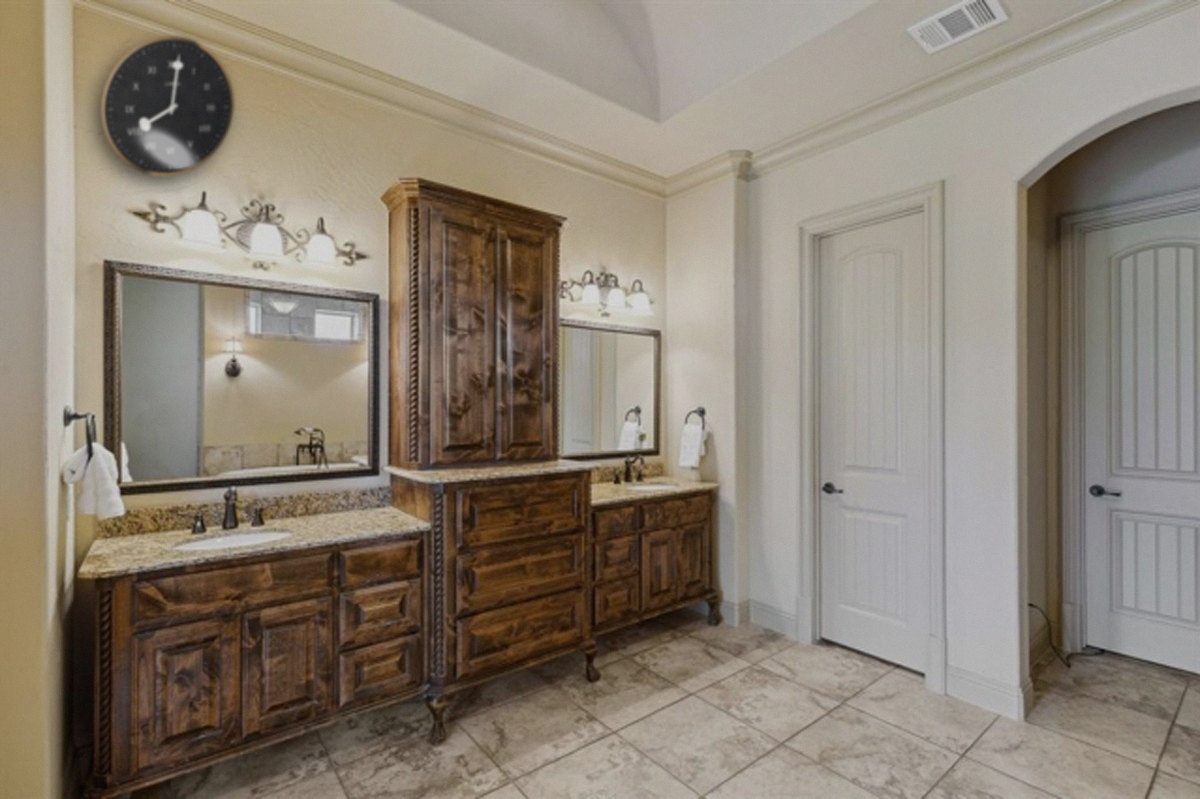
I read {"hour": 8, "minute": 1}
